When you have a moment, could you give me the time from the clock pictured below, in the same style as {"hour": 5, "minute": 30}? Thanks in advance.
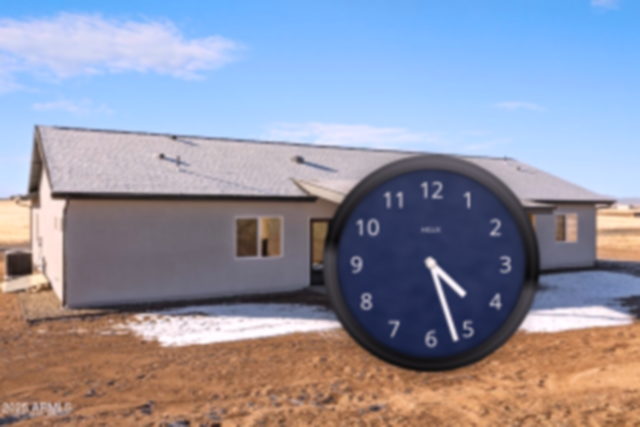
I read {"hour": 4, "minute": 27}
